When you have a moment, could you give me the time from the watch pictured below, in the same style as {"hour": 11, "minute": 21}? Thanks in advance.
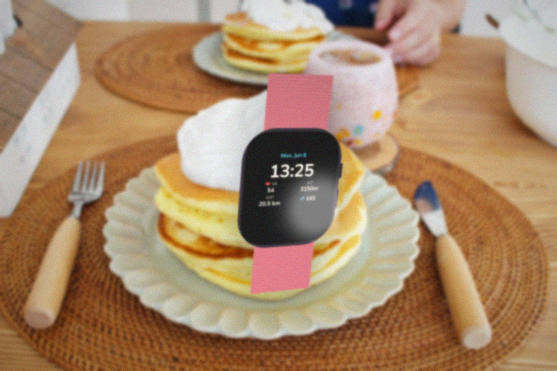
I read {"hour": 13, "minute": 25}
